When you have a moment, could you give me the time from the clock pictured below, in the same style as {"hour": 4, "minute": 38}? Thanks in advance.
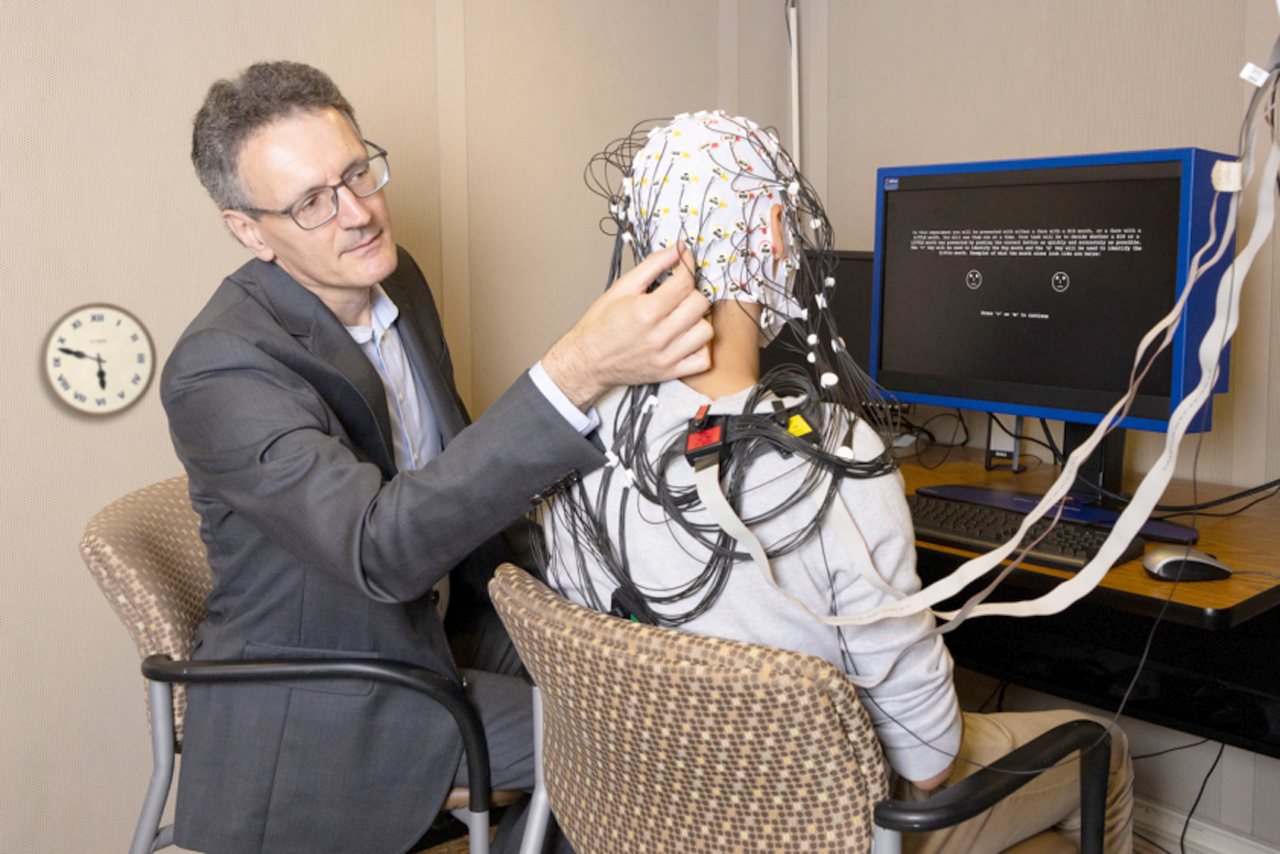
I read {"hour": 5, "minute": 48}
